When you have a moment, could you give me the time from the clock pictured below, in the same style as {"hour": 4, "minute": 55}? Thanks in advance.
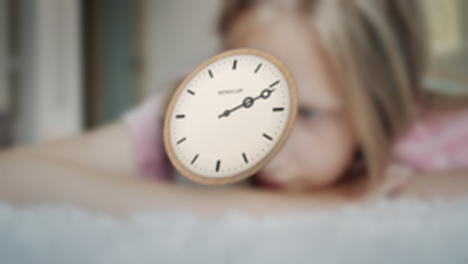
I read {"hour": 2, "minute": 11}
